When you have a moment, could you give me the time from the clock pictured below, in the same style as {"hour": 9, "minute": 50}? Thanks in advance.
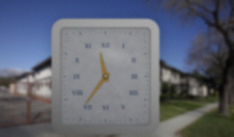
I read {"hour": 11, "minute": 36}
